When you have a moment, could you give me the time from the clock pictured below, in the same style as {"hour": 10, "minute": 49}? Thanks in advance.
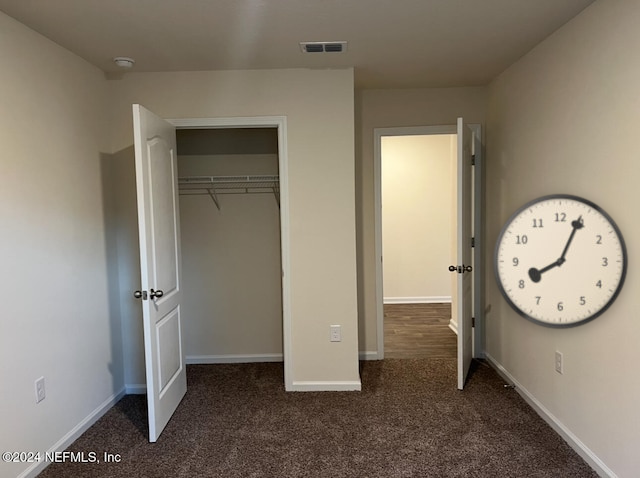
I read {"hour": 8, "minute": 4}
